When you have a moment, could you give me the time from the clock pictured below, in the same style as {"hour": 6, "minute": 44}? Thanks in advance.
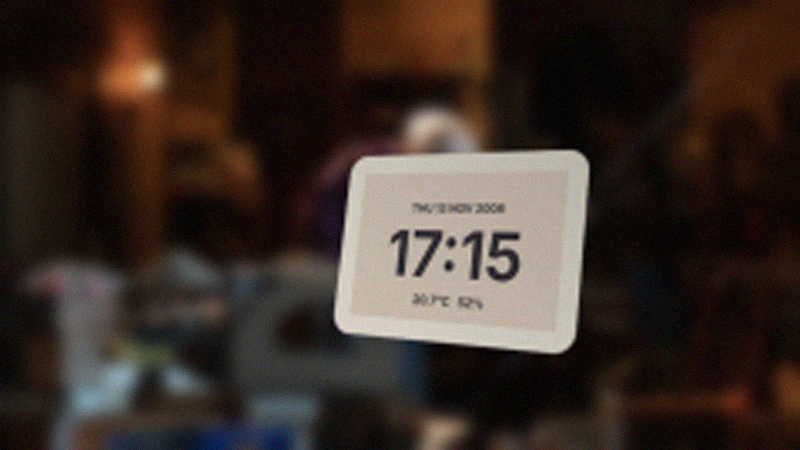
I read {"hour": 17, "minute": 15}
